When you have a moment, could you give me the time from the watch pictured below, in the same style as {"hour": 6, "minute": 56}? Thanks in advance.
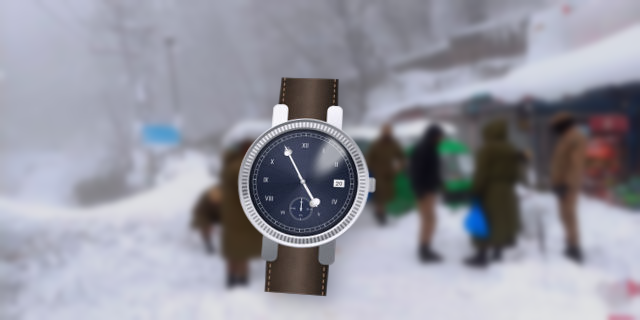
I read {"hour": 4, "minute": 55}
